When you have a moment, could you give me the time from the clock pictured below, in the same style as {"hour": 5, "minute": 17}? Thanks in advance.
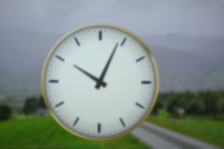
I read {"hour": 10, "minute": 4}
